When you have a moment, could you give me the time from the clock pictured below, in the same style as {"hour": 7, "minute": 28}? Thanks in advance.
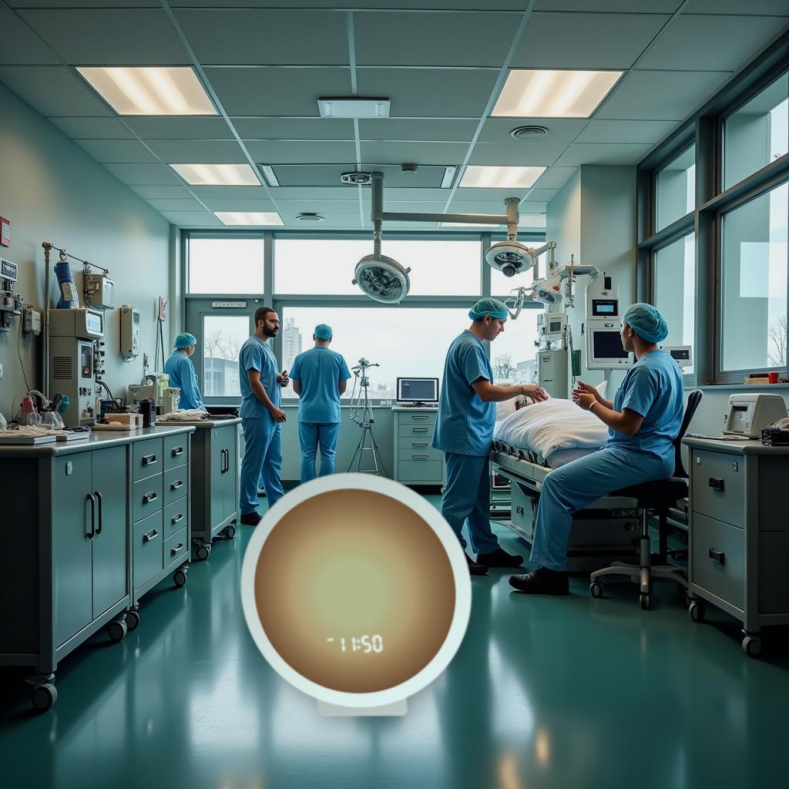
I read {"hour": 11, "minute": 50}
